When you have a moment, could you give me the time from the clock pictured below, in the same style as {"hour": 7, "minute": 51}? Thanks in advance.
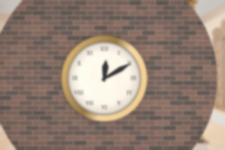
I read {"hour": 12, "minute": 10}
